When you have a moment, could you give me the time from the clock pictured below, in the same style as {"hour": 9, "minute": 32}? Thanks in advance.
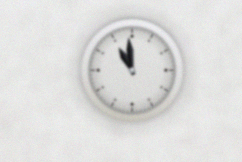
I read {"hour": 10, "minute": 59}
